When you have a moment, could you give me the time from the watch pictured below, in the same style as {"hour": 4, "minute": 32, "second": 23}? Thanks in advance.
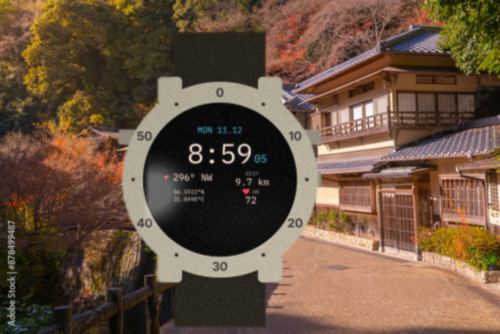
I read {"hour": 8, "minute": 59, "second": 5}
